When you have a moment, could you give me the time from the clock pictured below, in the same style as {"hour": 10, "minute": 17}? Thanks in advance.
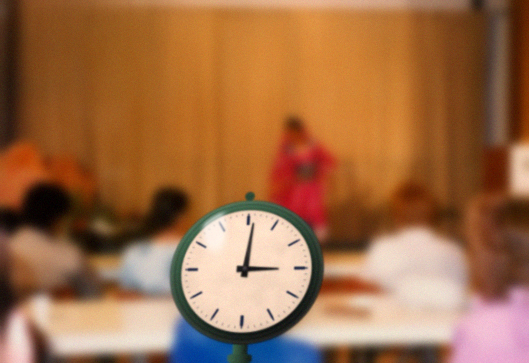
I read {"hour": 3, "minute": 1}
